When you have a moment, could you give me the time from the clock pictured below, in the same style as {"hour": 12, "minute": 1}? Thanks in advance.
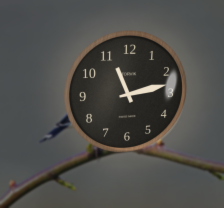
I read {"hour": 11, "minute": 13}
